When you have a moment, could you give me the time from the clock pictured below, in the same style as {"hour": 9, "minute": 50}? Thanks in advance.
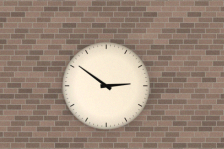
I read {"hour": 2, "minute": 51}
